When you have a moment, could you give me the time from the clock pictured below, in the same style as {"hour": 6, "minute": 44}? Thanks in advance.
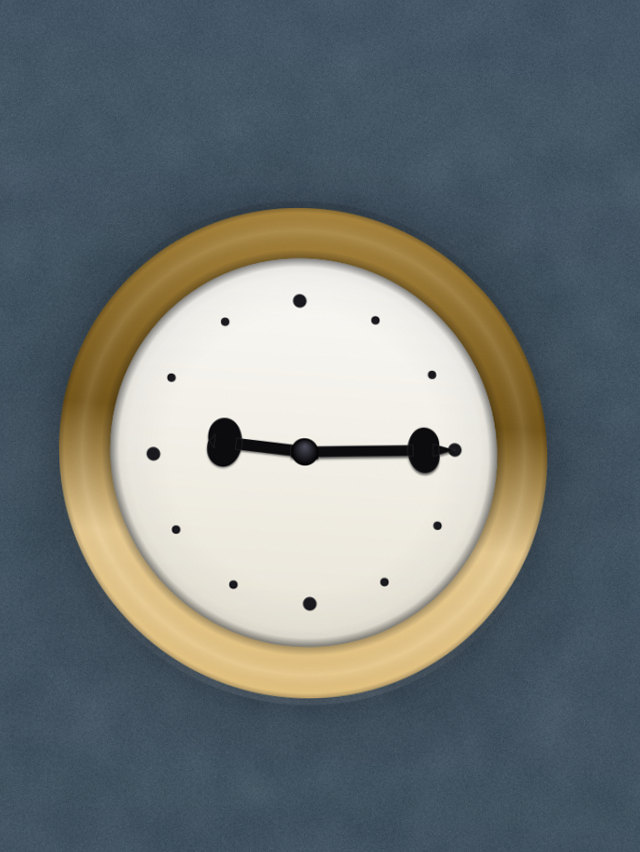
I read {"hour": 9, "minute": 15}
